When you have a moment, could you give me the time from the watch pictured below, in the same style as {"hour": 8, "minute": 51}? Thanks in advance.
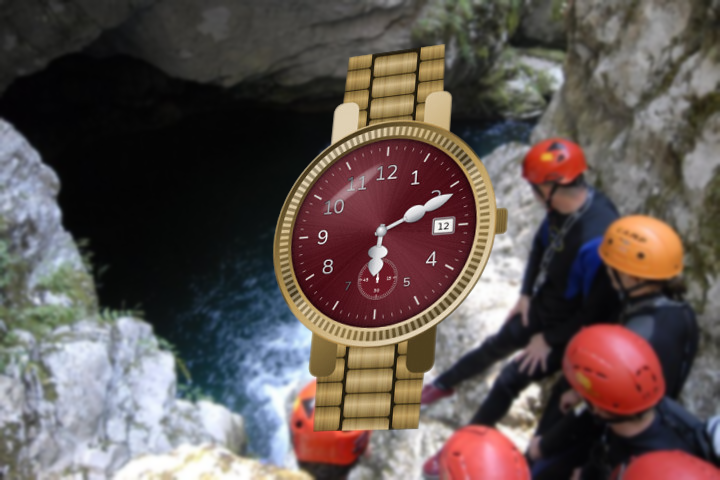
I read {"hour": 6, "minute": 11}
